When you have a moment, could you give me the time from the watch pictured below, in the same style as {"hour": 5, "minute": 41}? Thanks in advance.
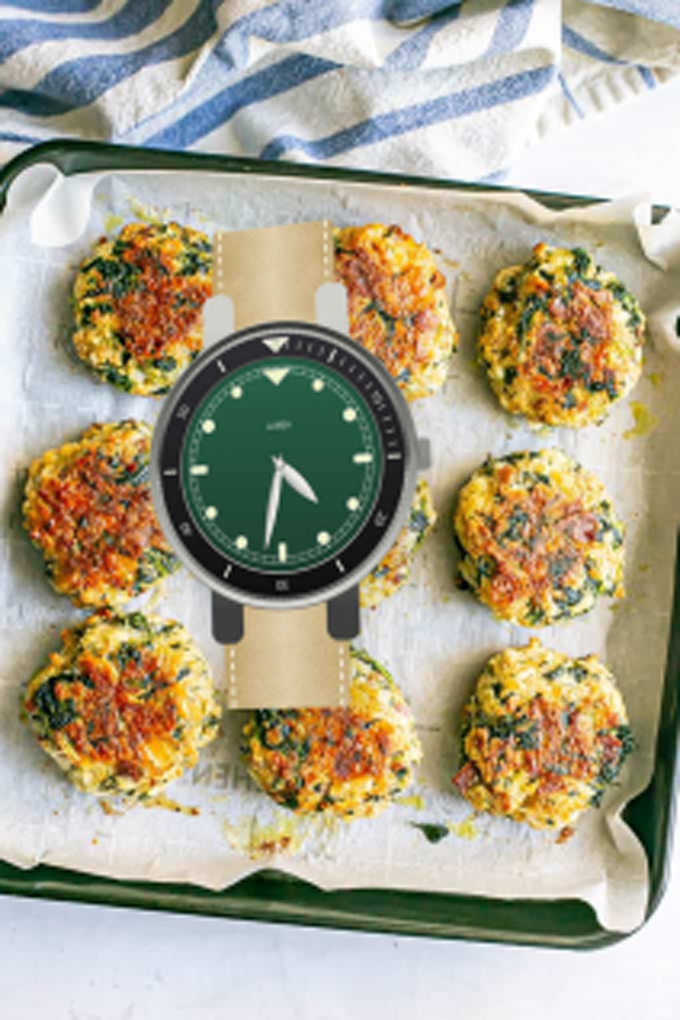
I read {"hour": 4, "minute": 32}
